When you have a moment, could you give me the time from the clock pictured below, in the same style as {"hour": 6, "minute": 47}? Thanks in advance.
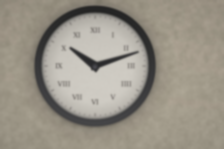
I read {"hour": 10, "minute": 12}
